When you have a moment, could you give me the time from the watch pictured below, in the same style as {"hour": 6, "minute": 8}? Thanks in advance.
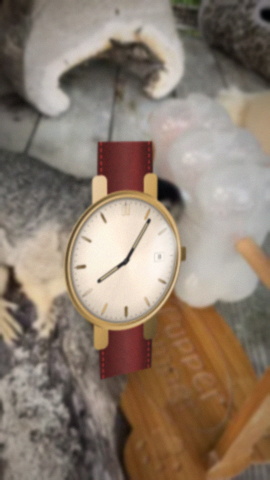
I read {"hour": 8, "minute": 6}
